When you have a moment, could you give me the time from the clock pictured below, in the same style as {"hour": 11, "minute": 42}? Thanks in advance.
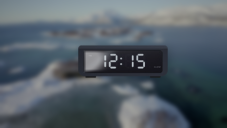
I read {"hour": 12, "minute": 15}
